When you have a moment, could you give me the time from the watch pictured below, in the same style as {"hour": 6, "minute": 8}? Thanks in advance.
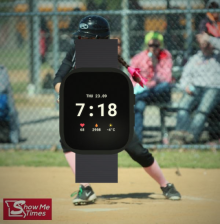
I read {"hour": 7, "minute": 18}
